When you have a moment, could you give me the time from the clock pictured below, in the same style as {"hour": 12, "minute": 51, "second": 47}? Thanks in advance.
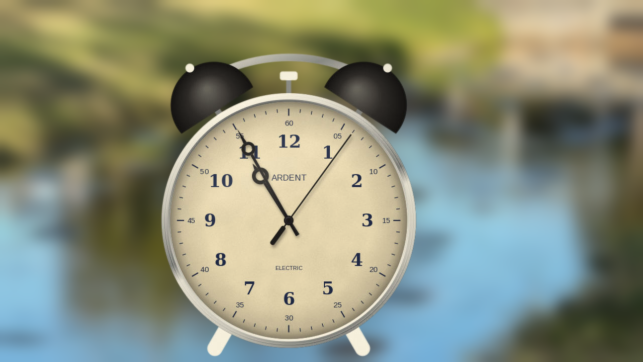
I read {"hour": 10, "minute": 55, "second": 6}
